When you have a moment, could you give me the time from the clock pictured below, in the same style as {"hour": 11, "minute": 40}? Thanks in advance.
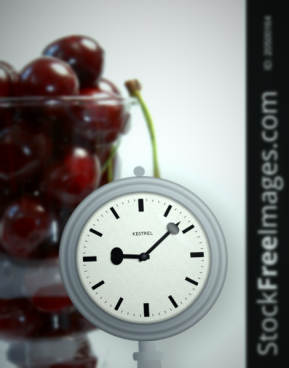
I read {"hour": 9, "minute": 8}
